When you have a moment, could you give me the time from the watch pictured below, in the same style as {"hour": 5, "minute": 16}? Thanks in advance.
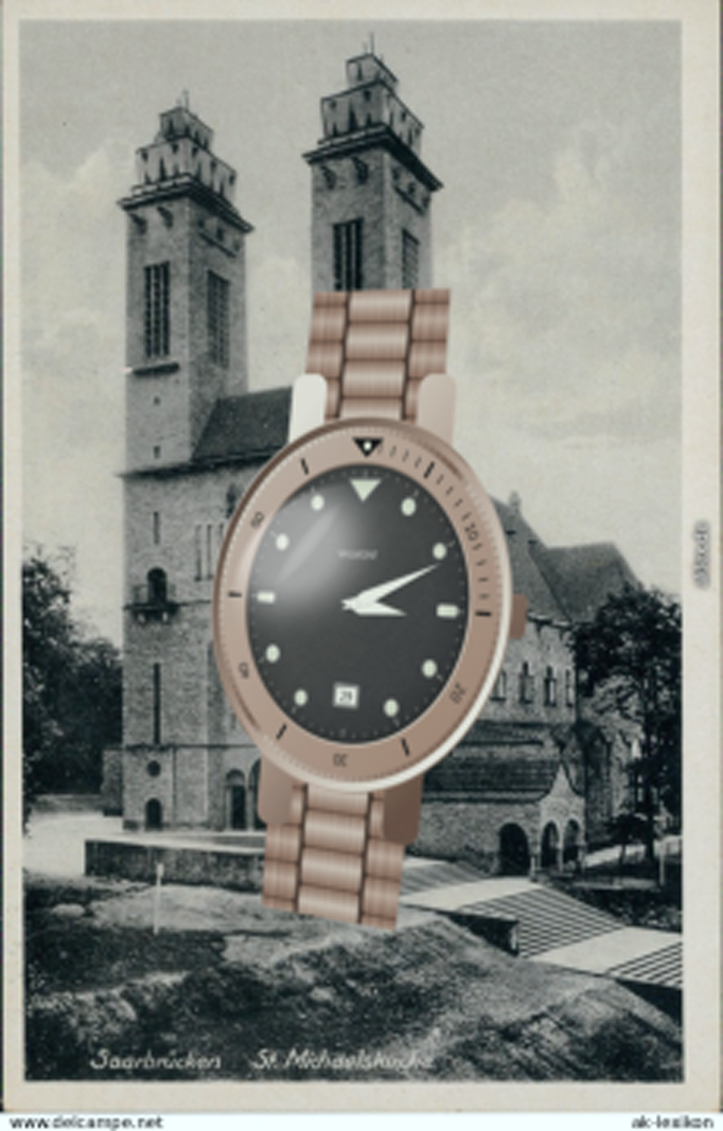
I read {"hour": 3, "minute": 11}
